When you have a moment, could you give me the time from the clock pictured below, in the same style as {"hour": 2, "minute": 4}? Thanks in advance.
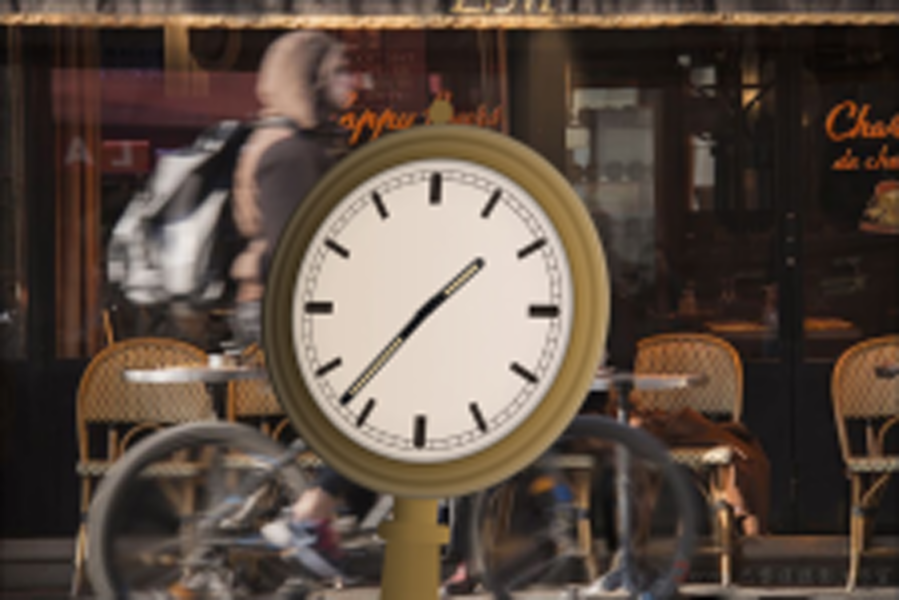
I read {"hour": 1, "minute": 37}
